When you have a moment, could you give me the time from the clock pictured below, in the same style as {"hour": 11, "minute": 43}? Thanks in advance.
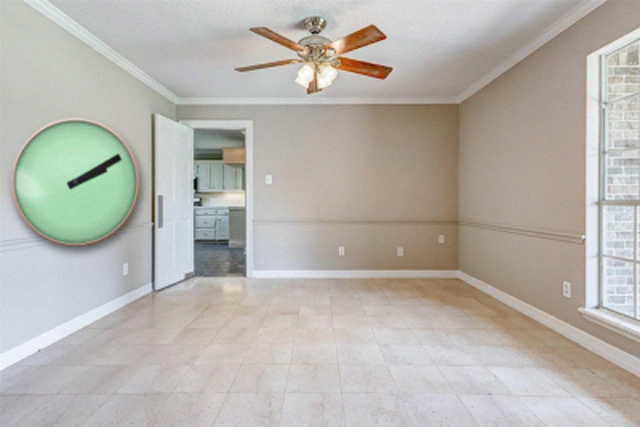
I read {"hour": 2, "minute": 10}
